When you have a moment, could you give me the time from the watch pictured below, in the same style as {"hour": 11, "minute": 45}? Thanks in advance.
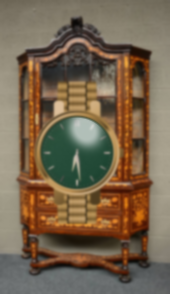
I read {"hour": 6, "minute": 29}
